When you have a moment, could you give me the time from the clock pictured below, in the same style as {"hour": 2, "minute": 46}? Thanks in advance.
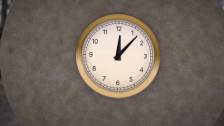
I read {"hour": 12, "minute": 7}
